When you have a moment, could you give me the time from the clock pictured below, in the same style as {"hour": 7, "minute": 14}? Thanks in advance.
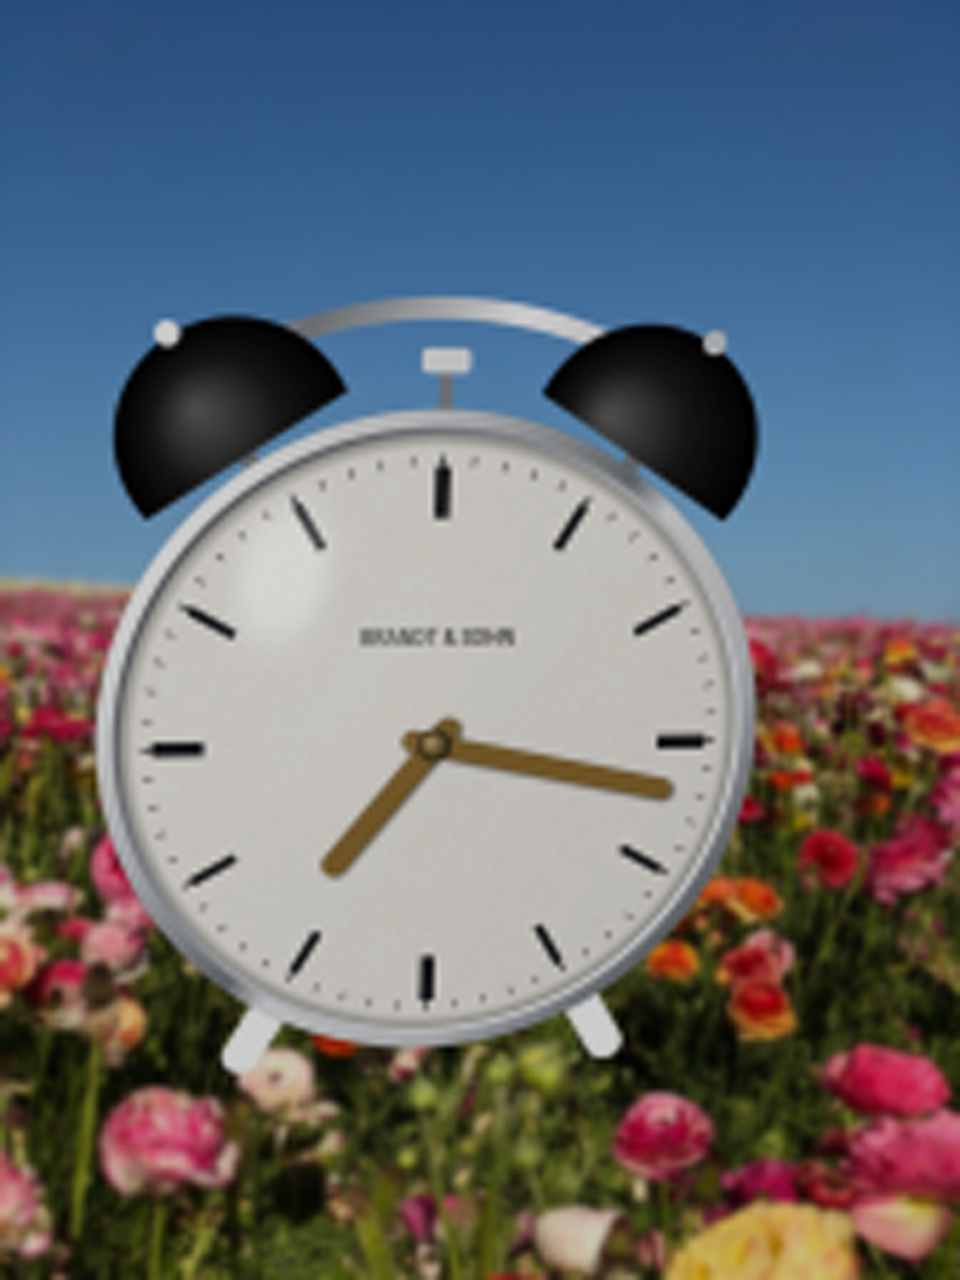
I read {"hour": 7, "minute": 17}
